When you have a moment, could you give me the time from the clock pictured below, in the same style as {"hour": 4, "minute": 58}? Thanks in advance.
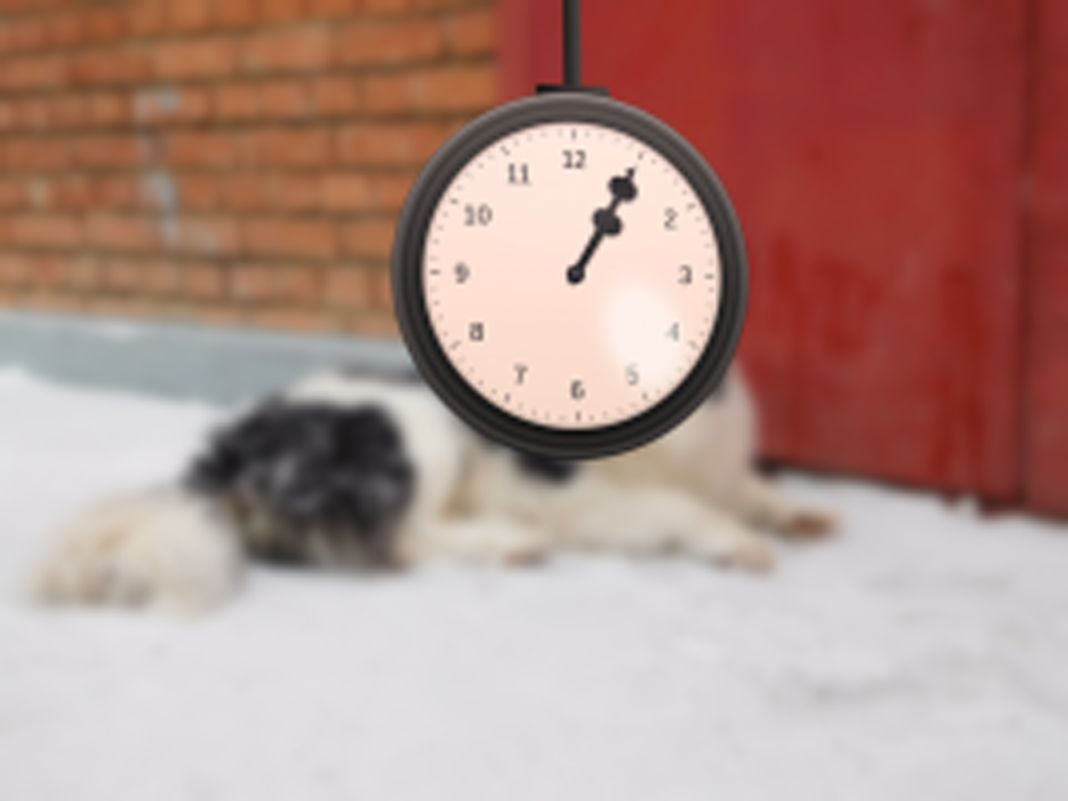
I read {"hour": 1, "minute": 5}
